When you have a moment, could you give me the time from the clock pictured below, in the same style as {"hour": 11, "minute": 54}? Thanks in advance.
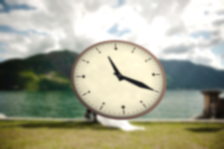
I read {"hour": 11, "minute": 20}
